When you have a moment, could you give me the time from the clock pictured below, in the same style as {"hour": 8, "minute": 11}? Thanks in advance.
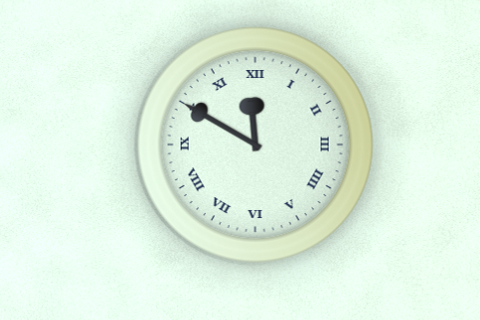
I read {"hour": 11, "minute": 50}
